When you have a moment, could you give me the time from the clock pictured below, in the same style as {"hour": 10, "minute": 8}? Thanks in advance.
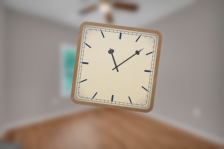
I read {"hour": 11, "minute": 8}
